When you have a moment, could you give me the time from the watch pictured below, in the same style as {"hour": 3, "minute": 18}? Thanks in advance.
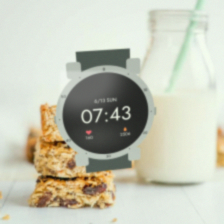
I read {"hour": 7, "minute": 43}
